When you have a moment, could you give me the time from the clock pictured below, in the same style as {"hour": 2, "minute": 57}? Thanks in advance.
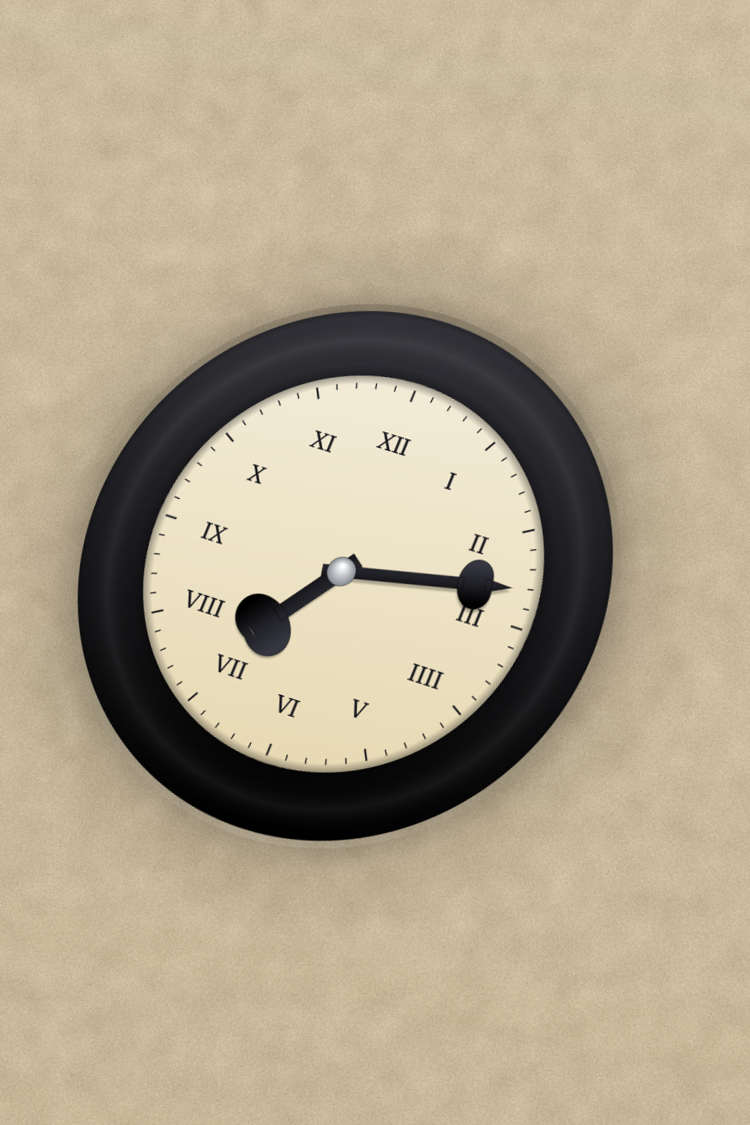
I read {"hour": 7, "minute": 13}
